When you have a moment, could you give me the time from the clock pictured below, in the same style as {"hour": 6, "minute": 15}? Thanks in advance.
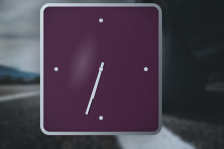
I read {"hour": 6, "minute": 33}
